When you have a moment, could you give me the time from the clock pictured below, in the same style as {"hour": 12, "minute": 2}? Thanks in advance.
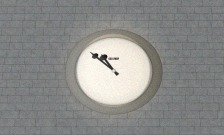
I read {"hour": 10, "minute": 52}
